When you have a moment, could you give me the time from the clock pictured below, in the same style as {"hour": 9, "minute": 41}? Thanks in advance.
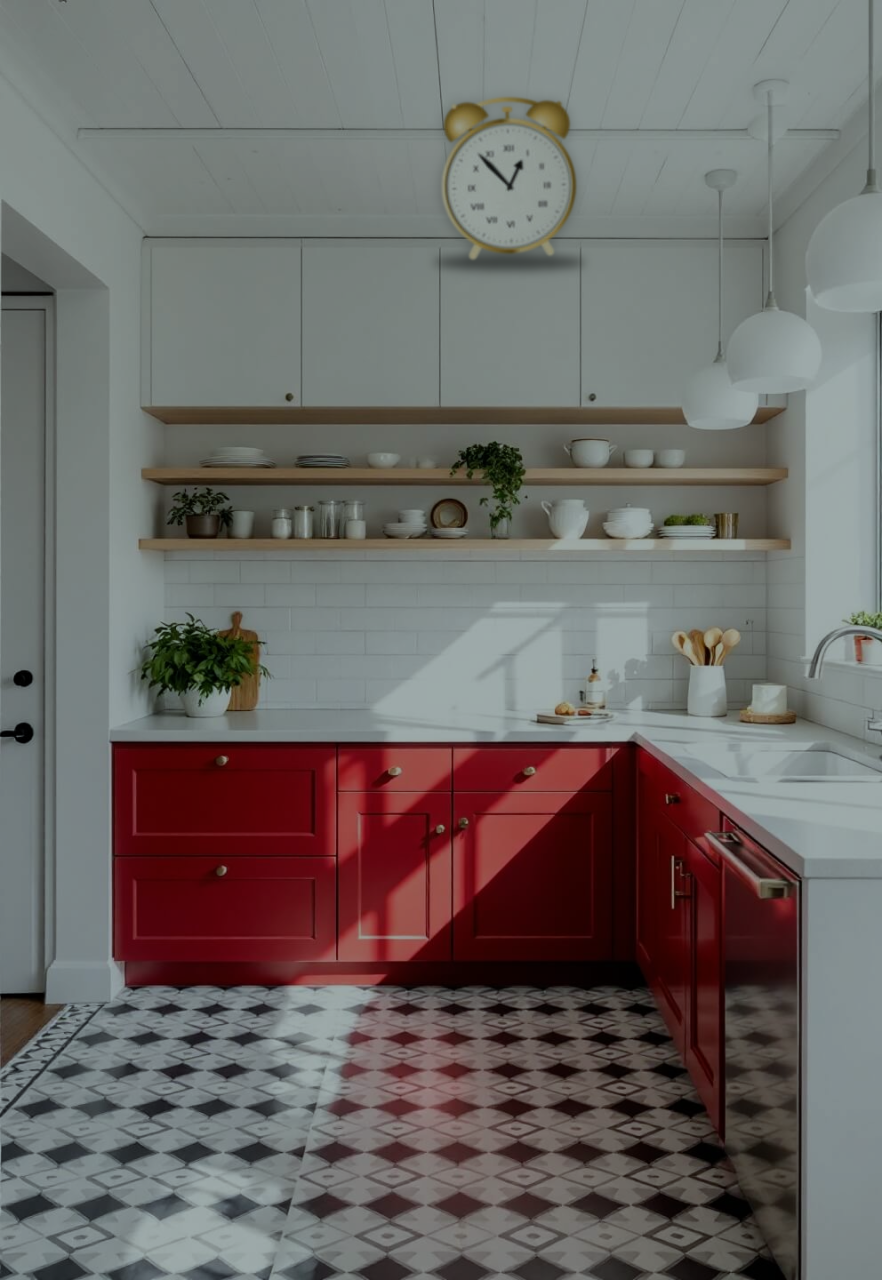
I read {"hour": 12, "minute": 53}
